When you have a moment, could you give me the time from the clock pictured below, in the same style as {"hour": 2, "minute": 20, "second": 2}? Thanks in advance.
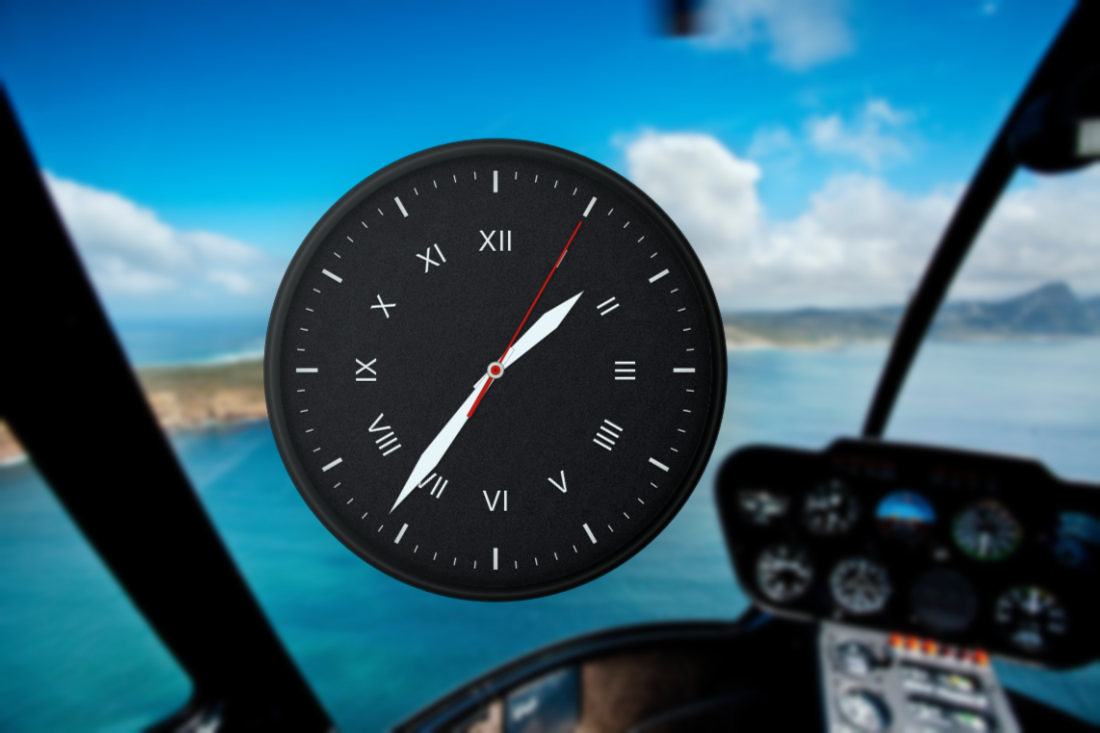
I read {"hour": 1, "minute": 36, "second": 5}
